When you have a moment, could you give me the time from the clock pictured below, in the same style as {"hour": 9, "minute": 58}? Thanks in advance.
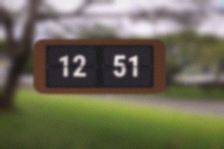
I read {"hour": 12, "minute": 51}
